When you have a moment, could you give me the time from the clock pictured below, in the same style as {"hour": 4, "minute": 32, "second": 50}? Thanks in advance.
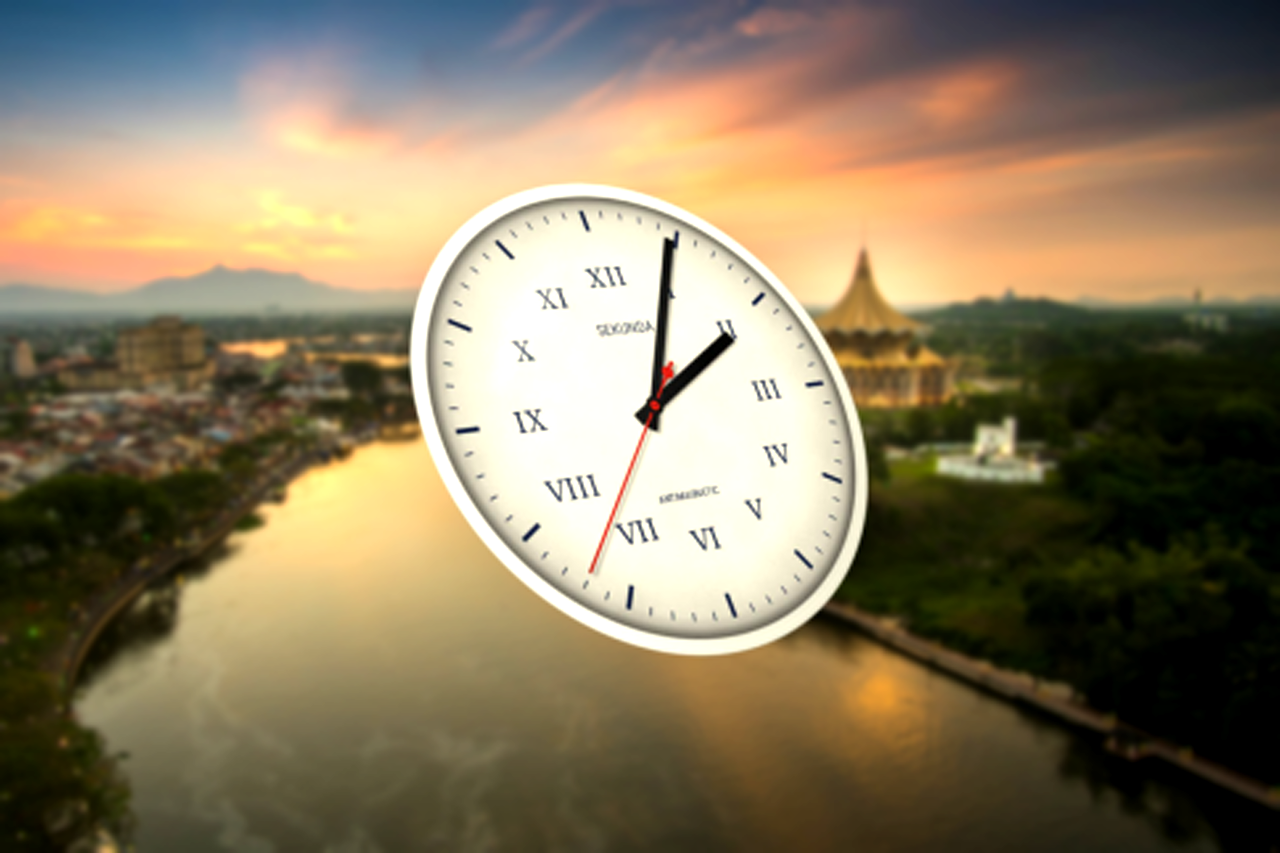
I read {"hour": 2, "minute": 4, "second": 37}
